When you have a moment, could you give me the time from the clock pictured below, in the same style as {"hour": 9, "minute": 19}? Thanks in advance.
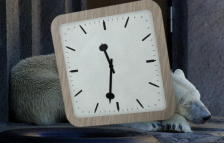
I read {"hour": 11, "minute": 32}
